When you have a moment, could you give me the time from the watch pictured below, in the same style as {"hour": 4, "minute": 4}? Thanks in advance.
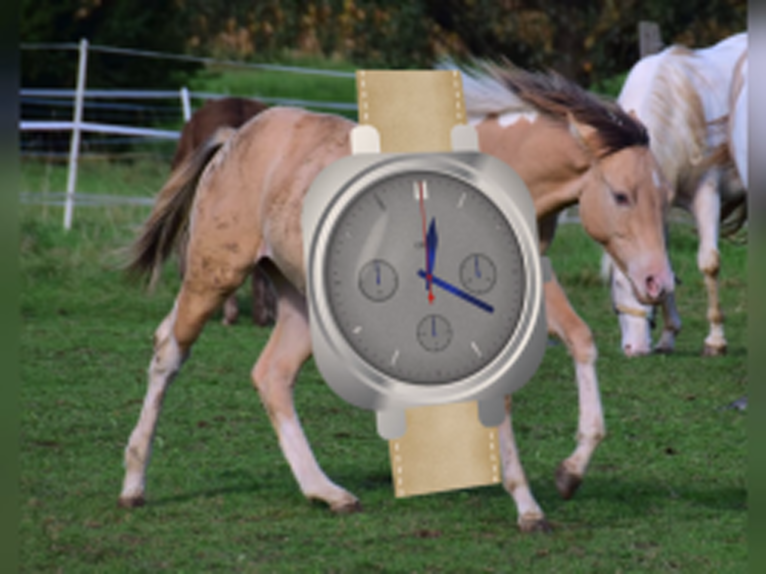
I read {"hour": 12, "minute": 20}
